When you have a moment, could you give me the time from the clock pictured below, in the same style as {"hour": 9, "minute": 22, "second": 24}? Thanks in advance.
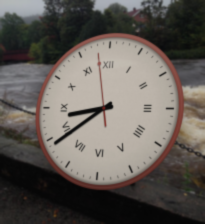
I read {"hour": 8, "minute": 38, "second": 58}
